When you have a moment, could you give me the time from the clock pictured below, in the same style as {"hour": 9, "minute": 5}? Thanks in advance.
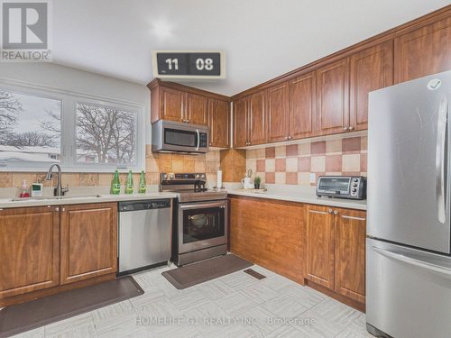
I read {"hour": 11, "minute": 8}
